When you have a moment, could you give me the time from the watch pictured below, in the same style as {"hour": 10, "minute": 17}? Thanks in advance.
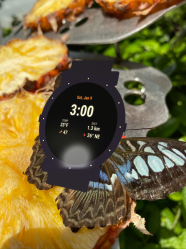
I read {"hour": 3, "minute": 0}
